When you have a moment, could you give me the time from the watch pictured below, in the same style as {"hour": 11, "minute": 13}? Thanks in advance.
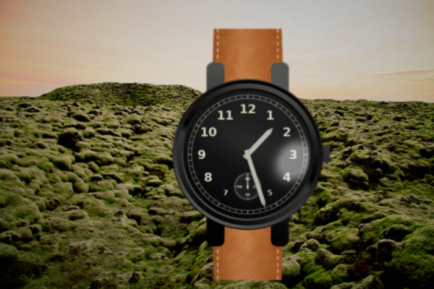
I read {"hour": 1, "minute": 27}
